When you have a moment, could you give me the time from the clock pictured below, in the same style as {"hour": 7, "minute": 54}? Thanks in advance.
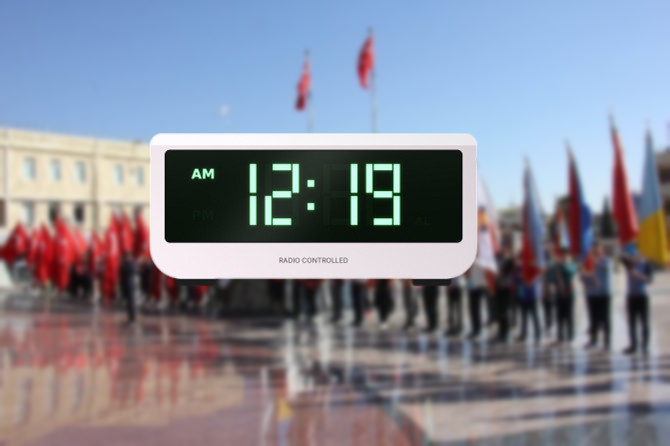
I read {"hour": 12, "minute": 19}
